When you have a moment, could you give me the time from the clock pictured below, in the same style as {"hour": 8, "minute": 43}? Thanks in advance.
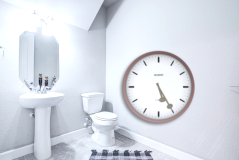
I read {"hour": 5, "minute": 25}
